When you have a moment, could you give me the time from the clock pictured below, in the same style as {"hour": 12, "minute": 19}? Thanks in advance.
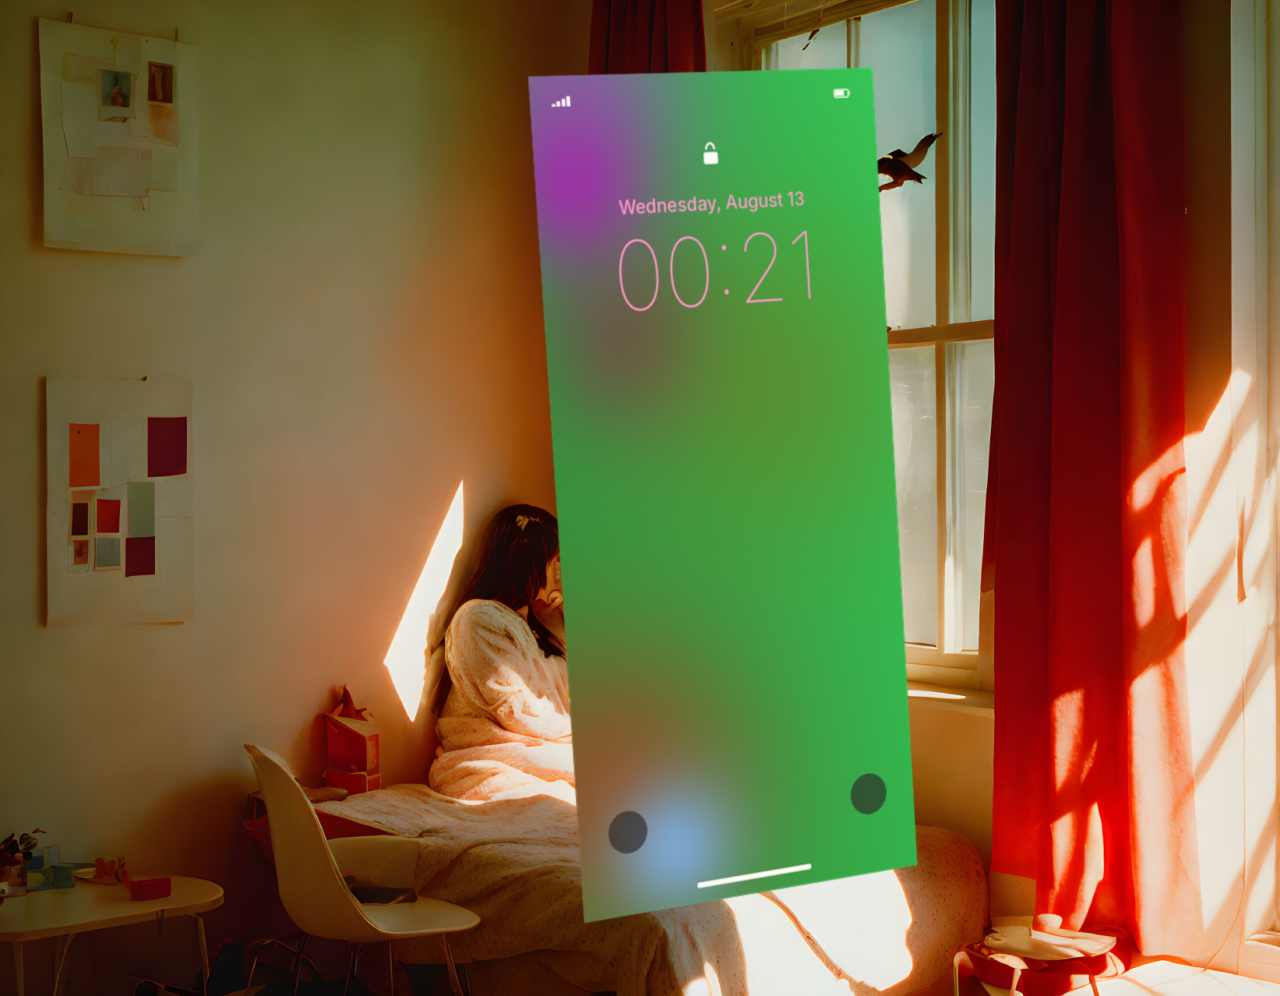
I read {"hour": 0, "minute": 21}
